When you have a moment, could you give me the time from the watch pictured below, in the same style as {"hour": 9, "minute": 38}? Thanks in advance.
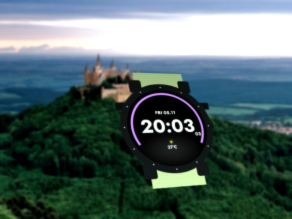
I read {"hour": 20, "minute": 3}
